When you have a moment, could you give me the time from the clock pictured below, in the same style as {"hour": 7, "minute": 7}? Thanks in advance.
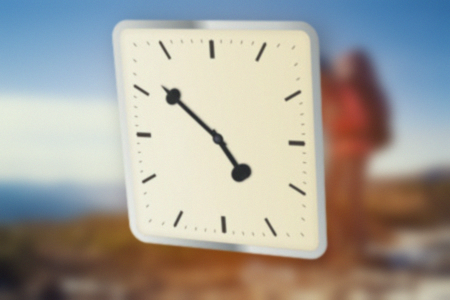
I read {"hour": 4, "minute": 52}
